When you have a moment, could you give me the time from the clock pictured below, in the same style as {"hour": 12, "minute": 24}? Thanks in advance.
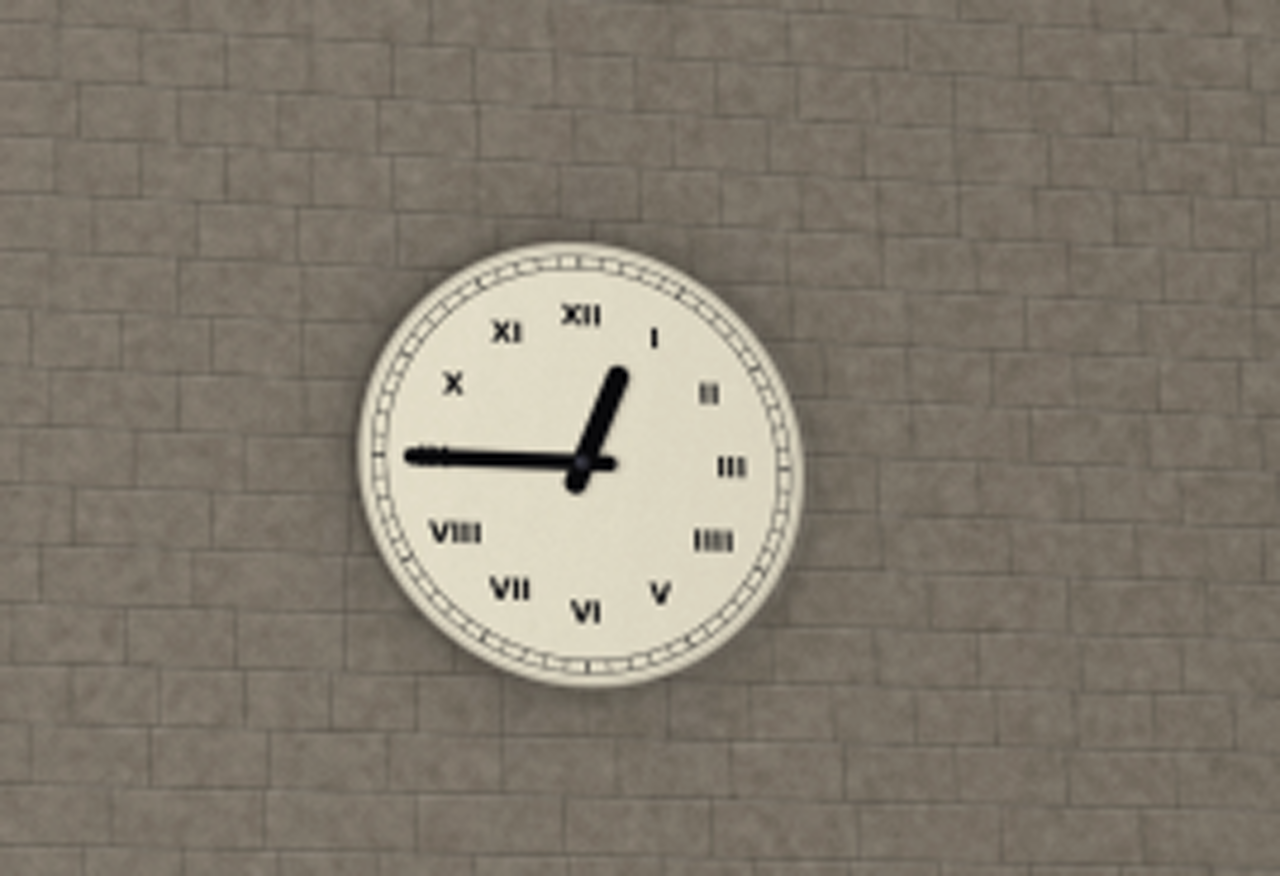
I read {"hour": 12, "minute": 45}
